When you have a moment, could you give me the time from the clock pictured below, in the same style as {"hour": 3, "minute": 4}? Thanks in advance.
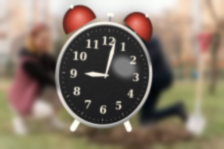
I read {"hour": 9, "minute": 2}
